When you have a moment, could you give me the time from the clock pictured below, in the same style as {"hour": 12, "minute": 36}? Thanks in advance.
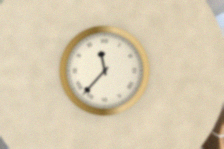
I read {"hour": 11, "minute": 37}
